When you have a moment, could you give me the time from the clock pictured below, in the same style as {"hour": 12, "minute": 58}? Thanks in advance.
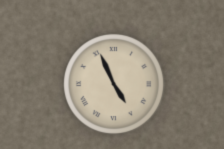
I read {"hour": 4, "minute": 56}
